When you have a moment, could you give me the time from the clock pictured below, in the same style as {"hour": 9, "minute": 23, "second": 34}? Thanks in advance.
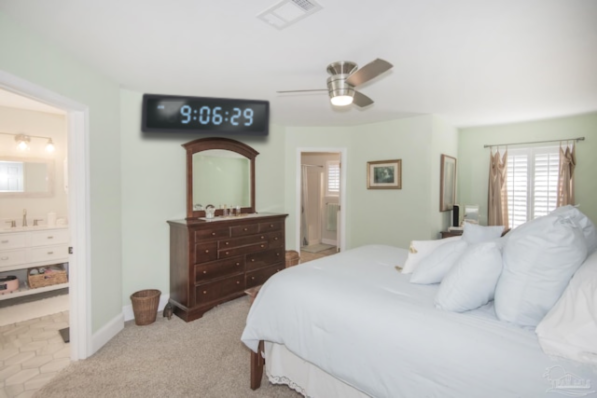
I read {"hour": 9, "minute": 6, "second": 29}
